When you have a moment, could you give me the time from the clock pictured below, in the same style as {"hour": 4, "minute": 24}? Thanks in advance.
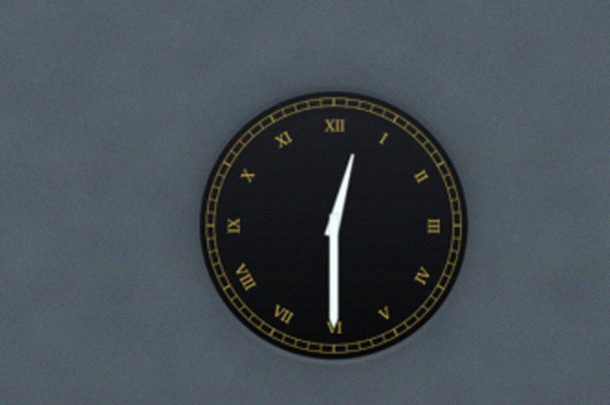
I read {"hour": 12, "minute": 30}
